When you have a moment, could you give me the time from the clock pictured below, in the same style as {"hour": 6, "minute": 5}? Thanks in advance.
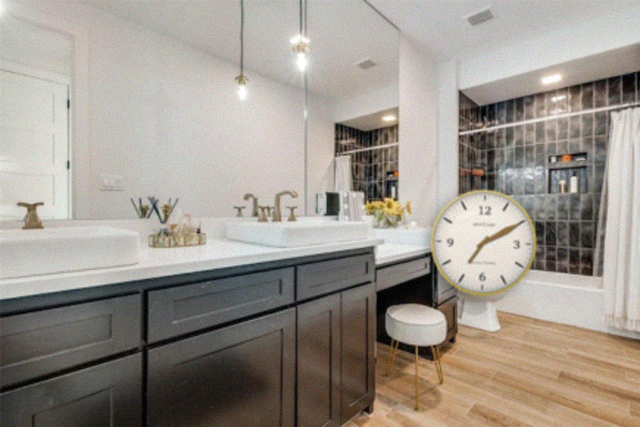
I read {"hour": 7, "minute": 10}
